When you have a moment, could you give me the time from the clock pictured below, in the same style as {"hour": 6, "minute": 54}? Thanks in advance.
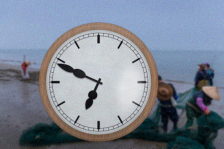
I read {"hour": 6, "minute": 49}
